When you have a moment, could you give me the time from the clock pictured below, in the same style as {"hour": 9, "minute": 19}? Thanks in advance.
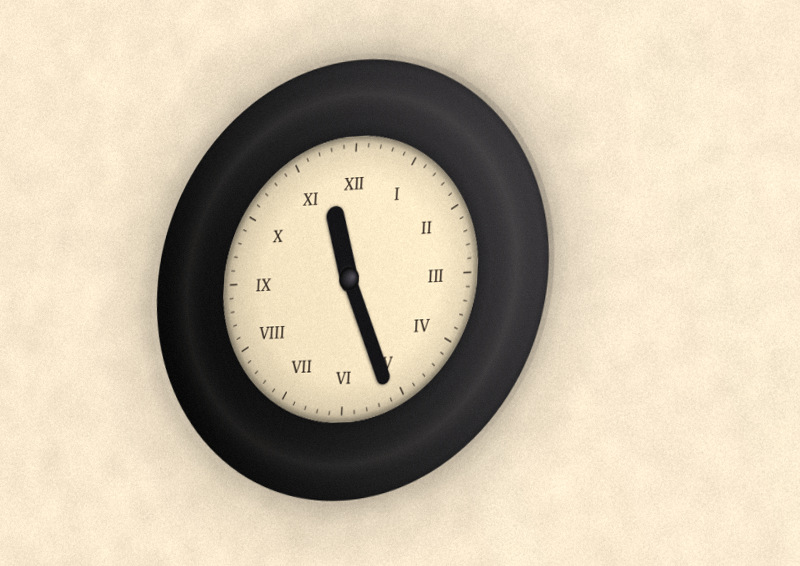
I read {"hour": 11, "minute": 26}
